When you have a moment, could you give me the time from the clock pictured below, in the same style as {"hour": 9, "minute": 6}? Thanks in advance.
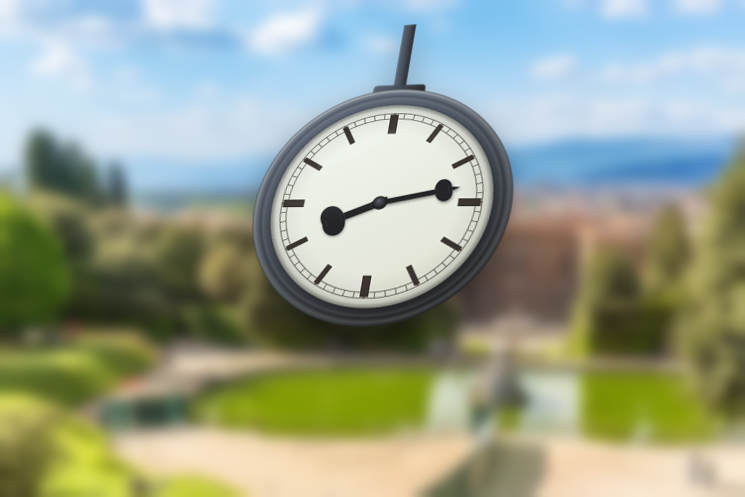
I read {"hour": 8, "minute": 13}
